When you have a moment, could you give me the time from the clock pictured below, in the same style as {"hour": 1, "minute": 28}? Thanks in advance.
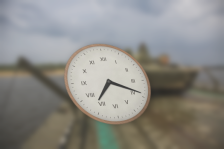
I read {"hour": 7, "minute": 19}
